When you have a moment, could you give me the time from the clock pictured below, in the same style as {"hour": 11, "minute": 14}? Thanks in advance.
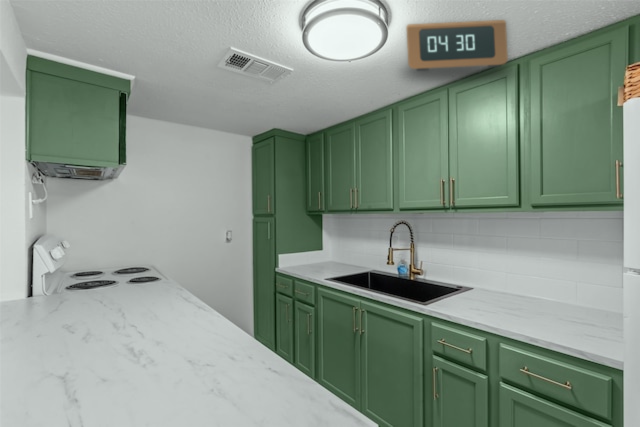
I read {"hour": 4, "minute": 30}
